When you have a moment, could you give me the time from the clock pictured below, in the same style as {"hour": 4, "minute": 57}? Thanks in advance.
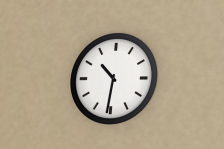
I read {"hour": 10, "minute": 31}
